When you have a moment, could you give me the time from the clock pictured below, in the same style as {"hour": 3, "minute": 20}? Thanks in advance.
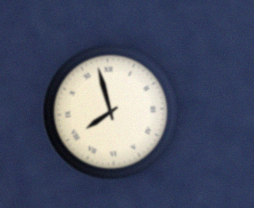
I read {"hour": 7, "minute": 58}
